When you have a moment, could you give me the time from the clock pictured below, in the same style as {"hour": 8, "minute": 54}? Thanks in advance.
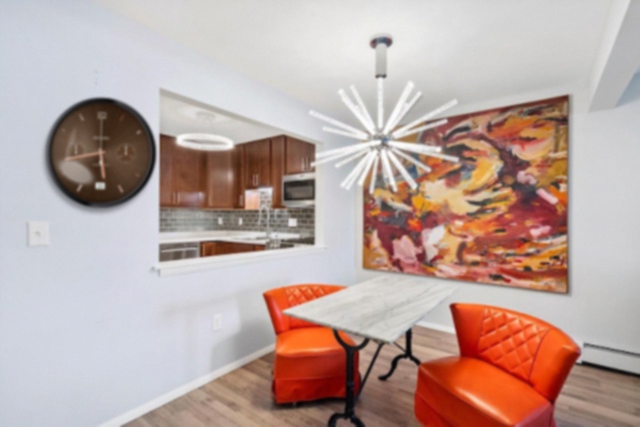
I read {"hour": 5, "minute": 43}
